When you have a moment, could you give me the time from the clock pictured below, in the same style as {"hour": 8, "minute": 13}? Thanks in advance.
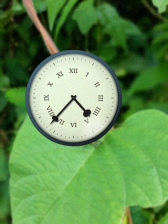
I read {"hour": 4, "minute": 37}
